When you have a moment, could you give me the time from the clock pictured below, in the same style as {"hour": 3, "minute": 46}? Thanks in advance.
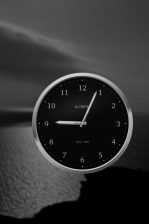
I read {"hour": 9, "minute": 4}
